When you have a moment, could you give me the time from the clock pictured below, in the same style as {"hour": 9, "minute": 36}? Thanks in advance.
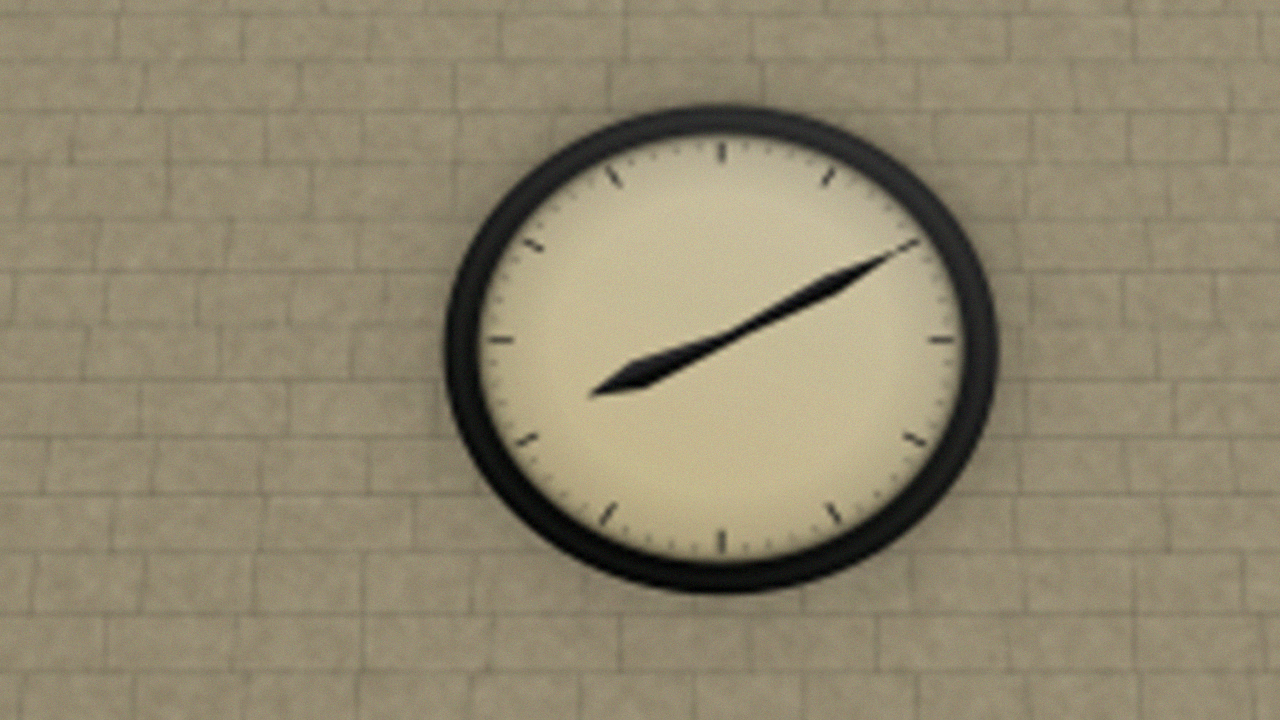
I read {"hour": 8, "minute": 10}
